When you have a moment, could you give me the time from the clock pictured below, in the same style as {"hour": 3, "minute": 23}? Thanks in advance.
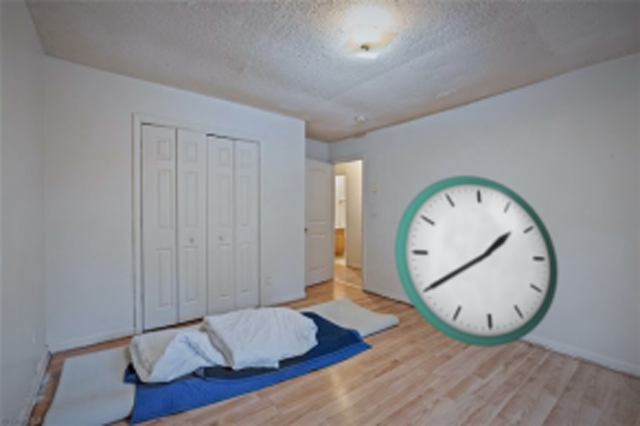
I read {"hour": 1, "minute": 40}
